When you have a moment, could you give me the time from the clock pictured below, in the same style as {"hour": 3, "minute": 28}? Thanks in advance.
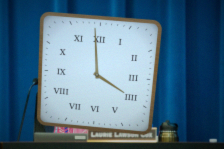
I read {"hour": 3, "minute": 59}
